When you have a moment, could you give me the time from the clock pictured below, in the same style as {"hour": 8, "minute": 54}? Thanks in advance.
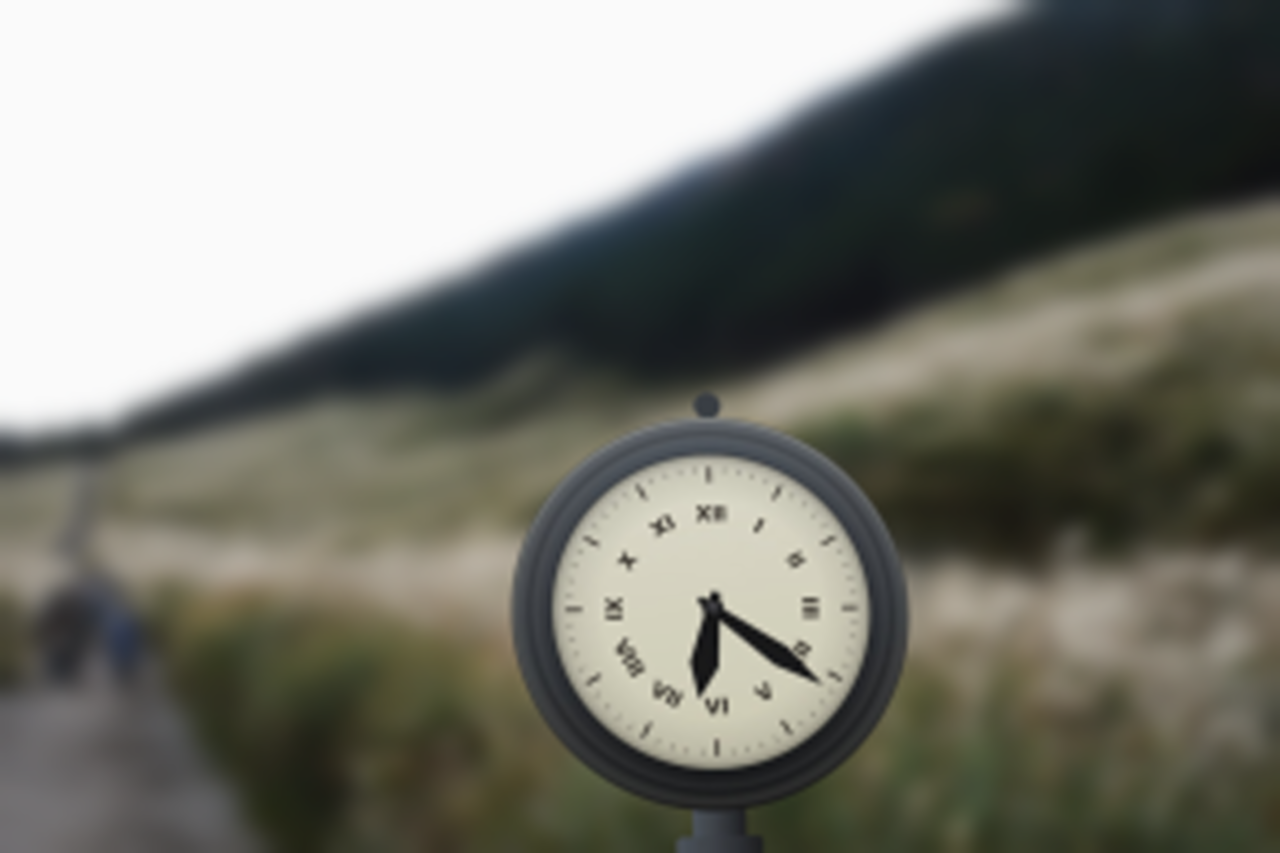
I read {"hour": 6, "minute": 21}
